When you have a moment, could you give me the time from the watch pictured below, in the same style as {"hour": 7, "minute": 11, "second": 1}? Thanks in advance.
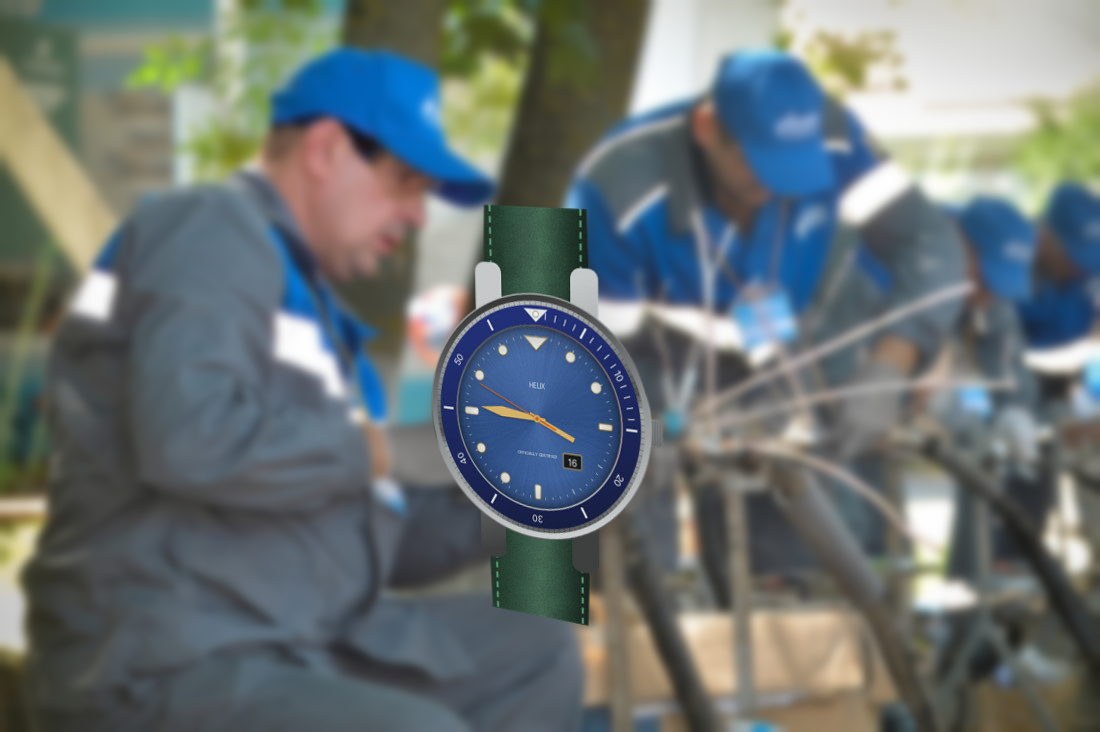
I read {"hour": 3, "minute": 45, "second": 49}
